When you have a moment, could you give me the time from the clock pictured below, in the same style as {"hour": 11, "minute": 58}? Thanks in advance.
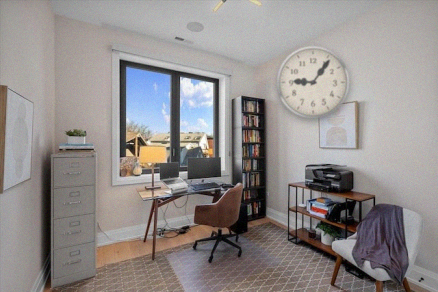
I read {"hour": 9, "minute": 6}
